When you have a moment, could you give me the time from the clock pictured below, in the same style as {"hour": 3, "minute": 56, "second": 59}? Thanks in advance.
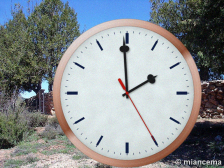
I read {"hour": 1, "minute": 59, "second": 25}
